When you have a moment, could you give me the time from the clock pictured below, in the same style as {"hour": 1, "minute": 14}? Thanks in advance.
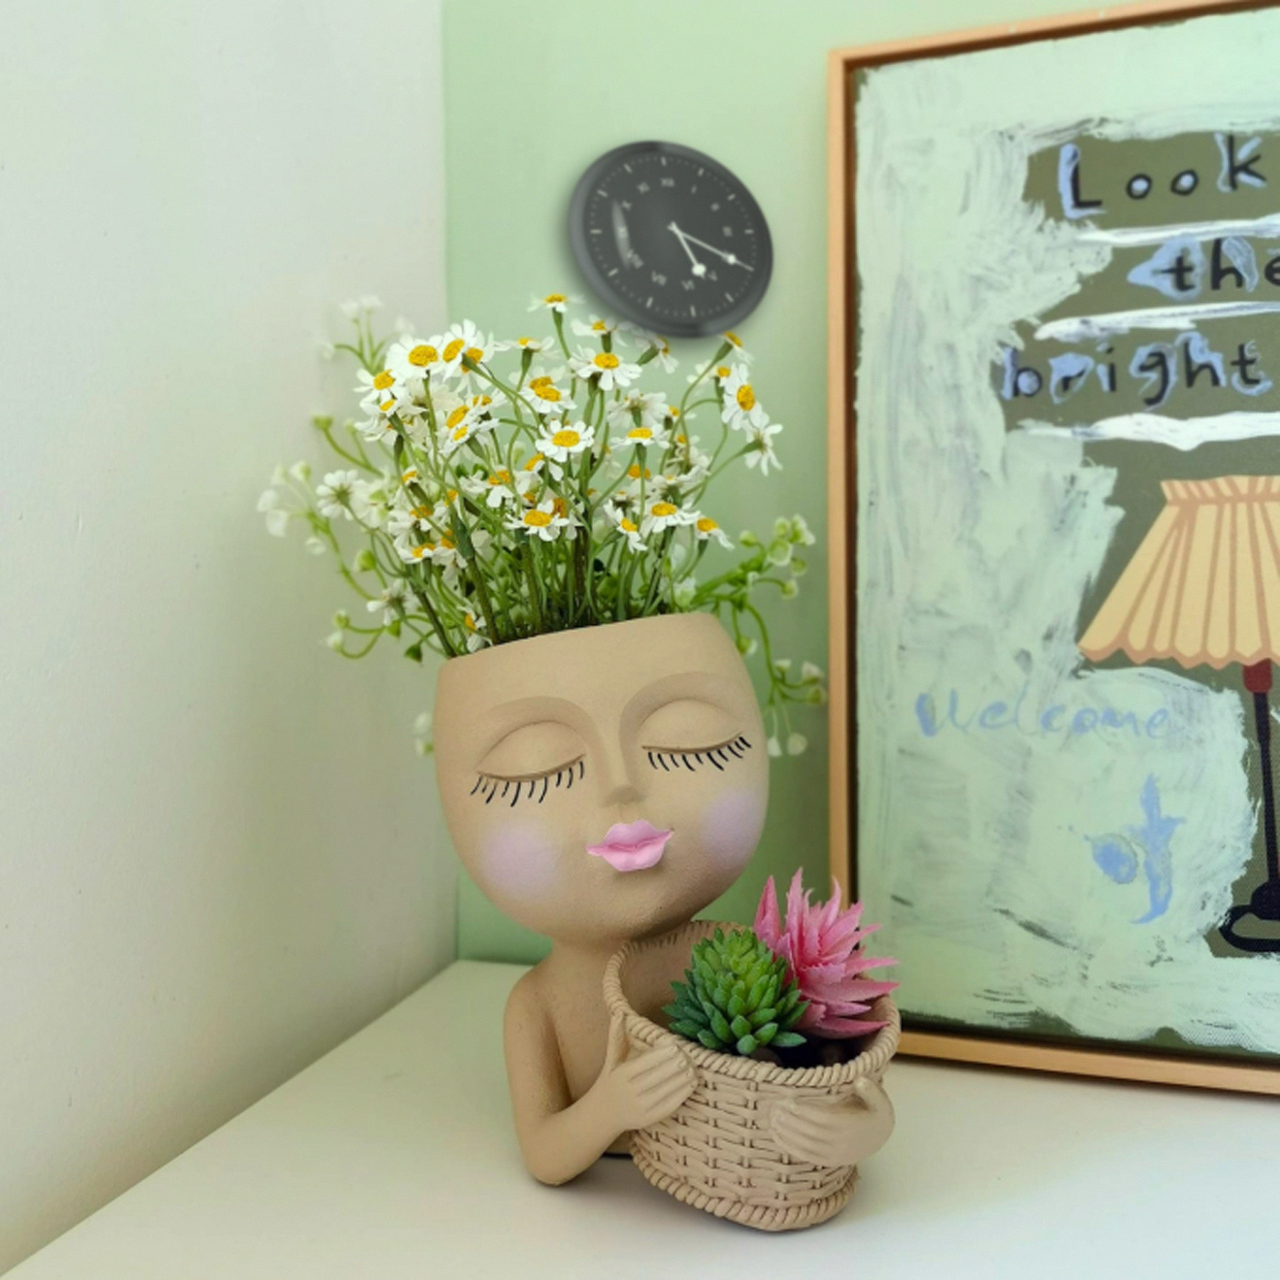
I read {"hour": 5, "minute": 20}
